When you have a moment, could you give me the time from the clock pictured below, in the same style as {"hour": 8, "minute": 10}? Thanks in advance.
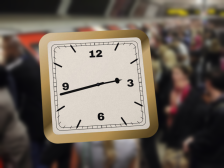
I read {"hour": 2, "minute": 43}
